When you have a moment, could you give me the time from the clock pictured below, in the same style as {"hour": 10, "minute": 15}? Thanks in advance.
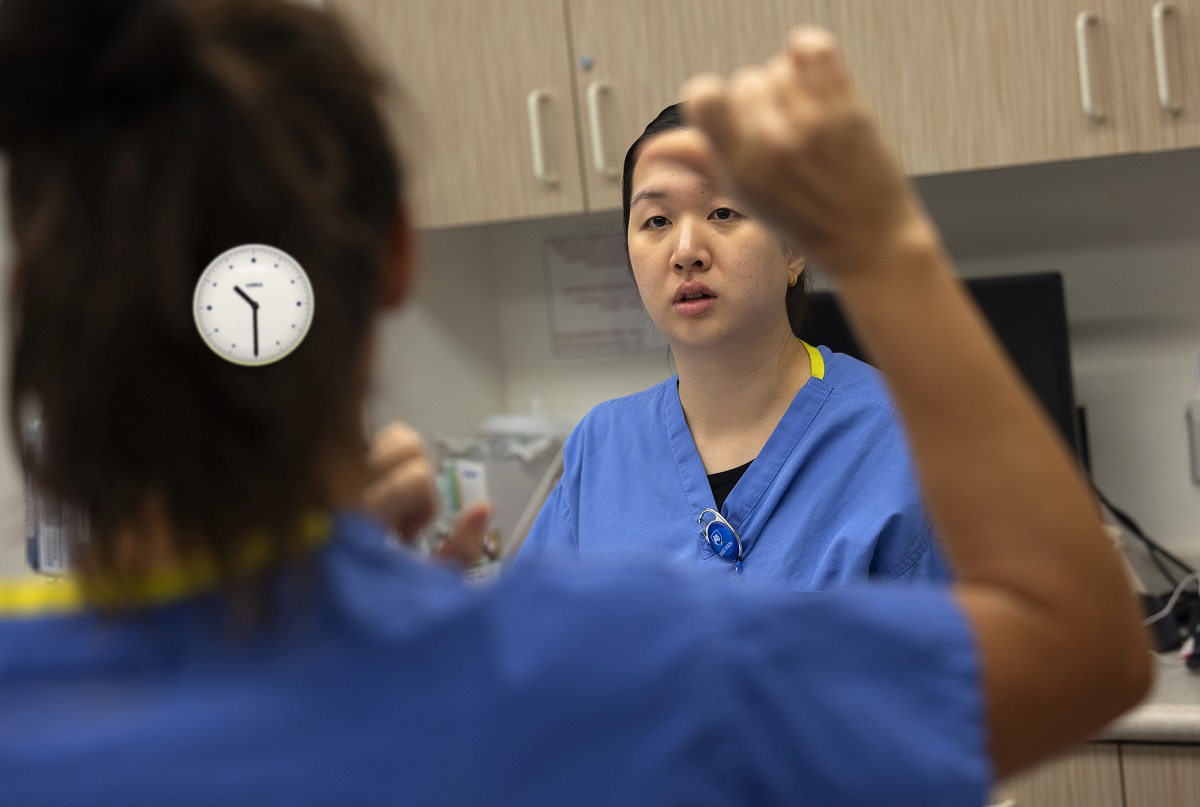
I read {"hour": 10, "minute": 30}
